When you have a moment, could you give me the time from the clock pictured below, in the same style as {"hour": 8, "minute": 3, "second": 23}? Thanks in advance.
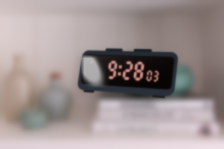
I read {"hour": 9, "minute": 28, "second": 3}
